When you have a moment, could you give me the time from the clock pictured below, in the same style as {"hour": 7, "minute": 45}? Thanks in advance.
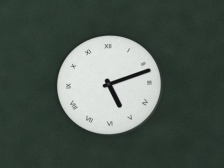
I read {"hour": 5, "minute": 12}
